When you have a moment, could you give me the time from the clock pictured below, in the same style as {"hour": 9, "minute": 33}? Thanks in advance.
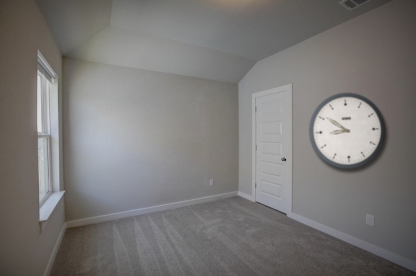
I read {"hour": 8, "minute": 51}
